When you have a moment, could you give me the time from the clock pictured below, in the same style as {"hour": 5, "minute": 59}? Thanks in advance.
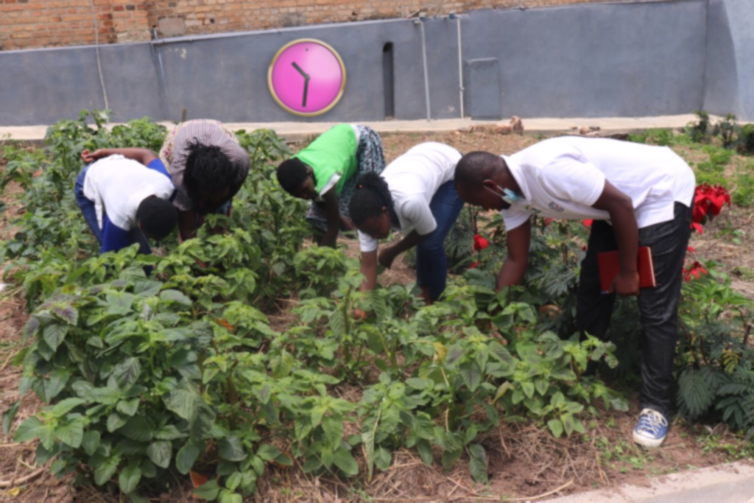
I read {"hour": 10, "minute": 31}
